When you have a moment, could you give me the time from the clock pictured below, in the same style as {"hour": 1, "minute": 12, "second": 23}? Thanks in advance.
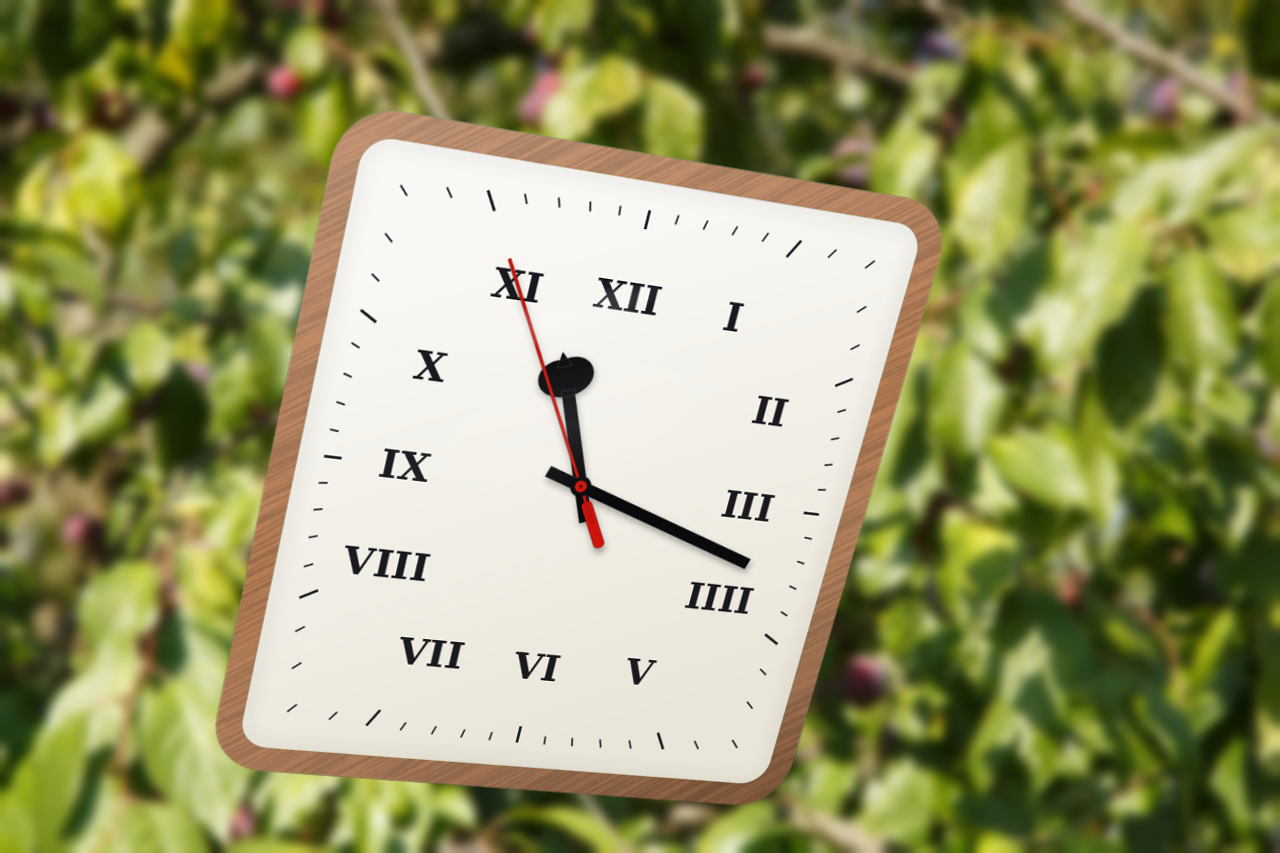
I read {"hour": 11, "minute": 17, "second": 55}
